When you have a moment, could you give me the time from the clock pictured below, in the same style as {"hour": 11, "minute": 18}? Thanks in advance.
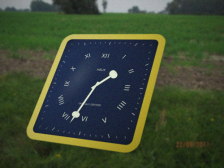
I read {"hour": 1, "minute": 33}
